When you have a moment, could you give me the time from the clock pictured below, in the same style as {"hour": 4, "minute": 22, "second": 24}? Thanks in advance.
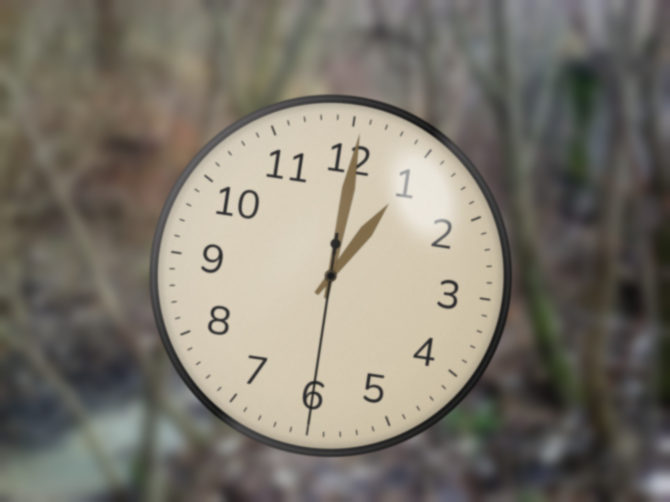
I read {"hour": 1, "minute": 0, "second": 30}
